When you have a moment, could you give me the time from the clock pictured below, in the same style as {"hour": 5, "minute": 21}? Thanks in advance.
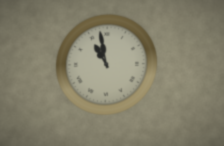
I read {"hour": 10, "minute": 58}
